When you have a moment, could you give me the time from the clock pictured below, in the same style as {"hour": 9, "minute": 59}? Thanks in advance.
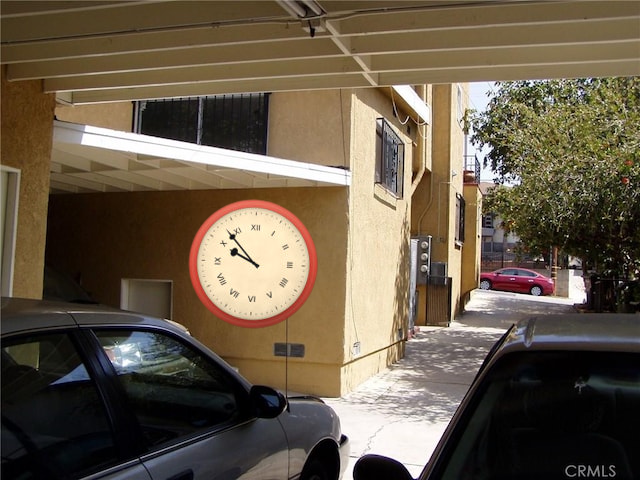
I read {"hour": 9, "minute": 53}
